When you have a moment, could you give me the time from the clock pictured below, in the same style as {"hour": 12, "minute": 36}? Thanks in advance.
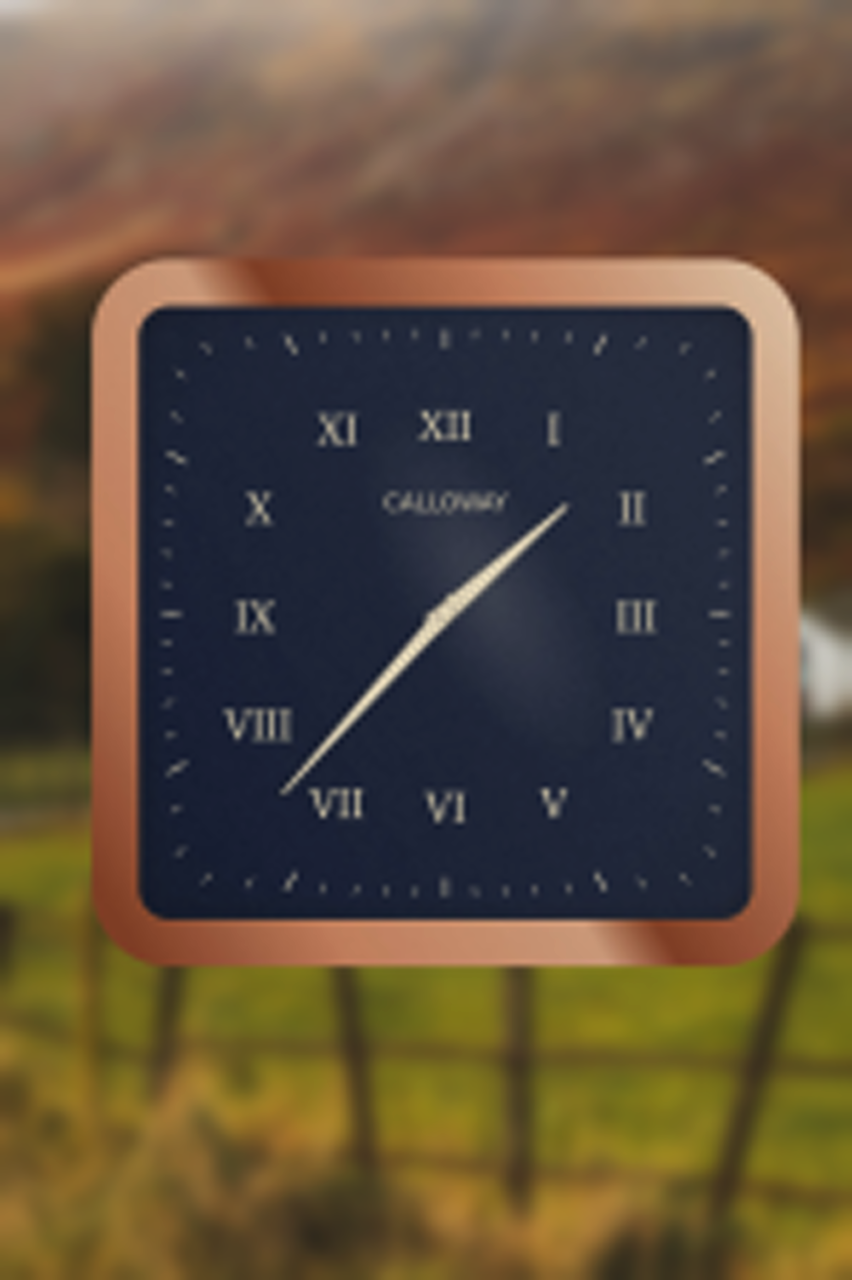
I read {"hour": 1, "minute": 37}
